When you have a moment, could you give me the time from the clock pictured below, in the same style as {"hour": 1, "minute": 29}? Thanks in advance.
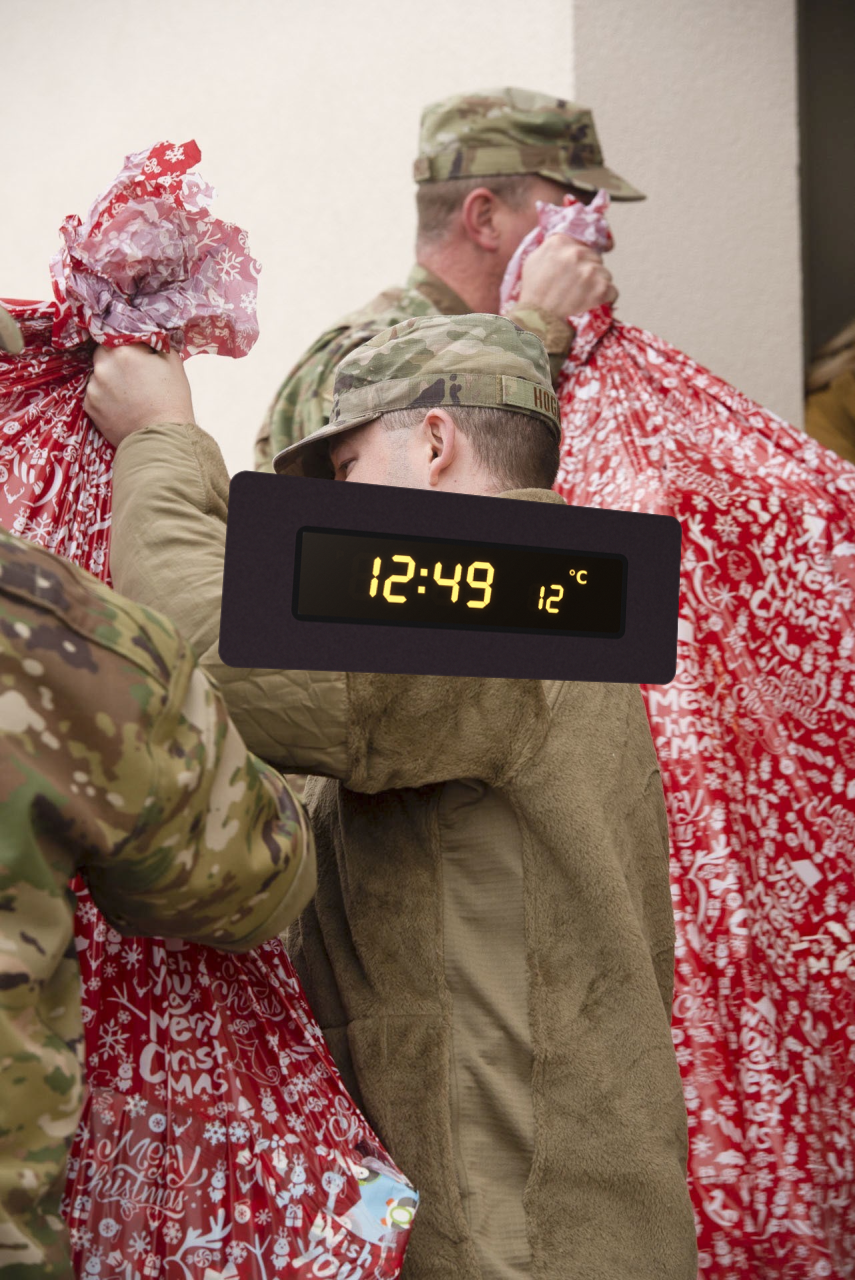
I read {"hour": 12, "minute": 49}
